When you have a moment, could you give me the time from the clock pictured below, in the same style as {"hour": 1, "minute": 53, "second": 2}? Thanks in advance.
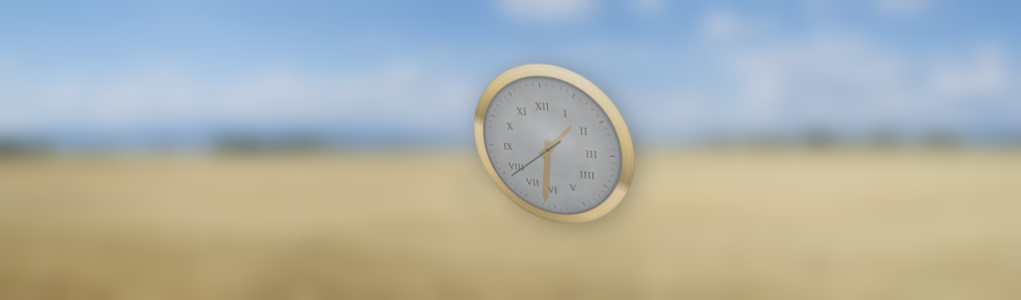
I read {"hour": 1, "minute": 31, "second": 39}
